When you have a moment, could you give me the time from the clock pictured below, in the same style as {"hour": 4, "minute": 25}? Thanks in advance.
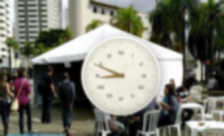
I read {"hour": 8, "minute": 49}
